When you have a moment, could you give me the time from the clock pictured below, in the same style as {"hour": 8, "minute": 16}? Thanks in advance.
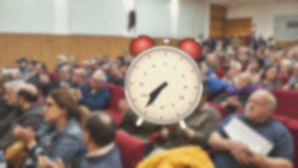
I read {"hour": 7, "minute": 36}
